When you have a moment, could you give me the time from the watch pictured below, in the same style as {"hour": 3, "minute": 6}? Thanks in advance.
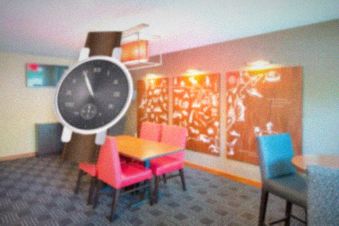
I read {"hour": 10, "minute": 55}
